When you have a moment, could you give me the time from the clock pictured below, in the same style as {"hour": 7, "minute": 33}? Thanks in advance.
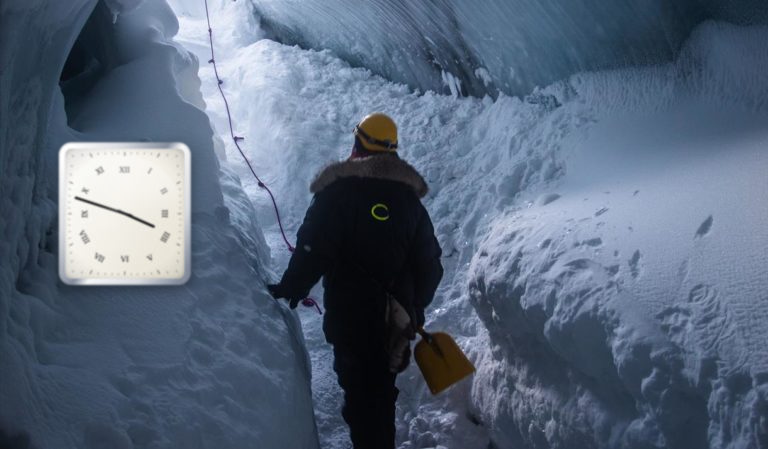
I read {"hour": 3, "minute": 48}
